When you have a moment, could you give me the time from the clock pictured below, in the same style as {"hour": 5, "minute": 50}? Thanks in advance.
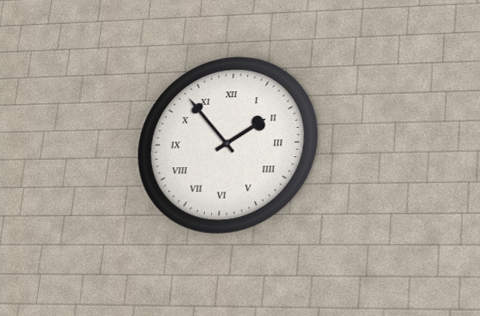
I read {"hour": 1, "minute": 53}
